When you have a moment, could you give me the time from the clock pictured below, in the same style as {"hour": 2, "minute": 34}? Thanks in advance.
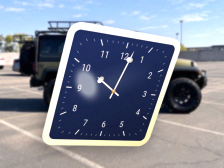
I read {"hour": 10, "minute": 2}
